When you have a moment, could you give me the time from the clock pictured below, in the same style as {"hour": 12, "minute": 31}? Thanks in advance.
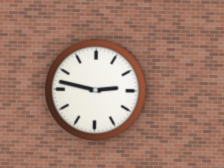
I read {"hour": 2, "minute": 47}
